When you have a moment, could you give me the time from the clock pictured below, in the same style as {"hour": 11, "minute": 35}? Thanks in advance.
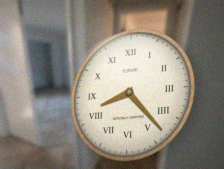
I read {"hour": 8, "minute": 23}
